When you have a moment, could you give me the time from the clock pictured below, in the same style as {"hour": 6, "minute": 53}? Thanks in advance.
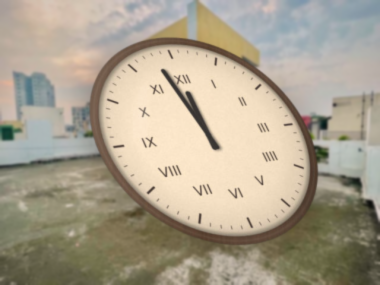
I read {"hour": 11, "minute": 58}
